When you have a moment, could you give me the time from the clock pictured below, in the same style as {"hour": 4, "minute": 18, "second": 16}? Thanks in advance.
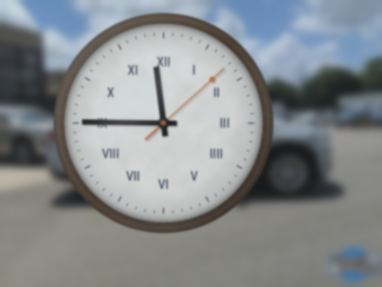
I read {"hour": 11, "minute": 45, "second": 8}
